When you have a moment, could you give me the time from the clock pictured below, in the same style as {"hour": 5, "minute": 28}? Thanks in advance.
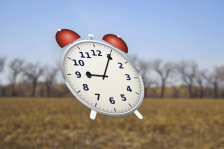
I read {"hour": 9, "minute": 5}
